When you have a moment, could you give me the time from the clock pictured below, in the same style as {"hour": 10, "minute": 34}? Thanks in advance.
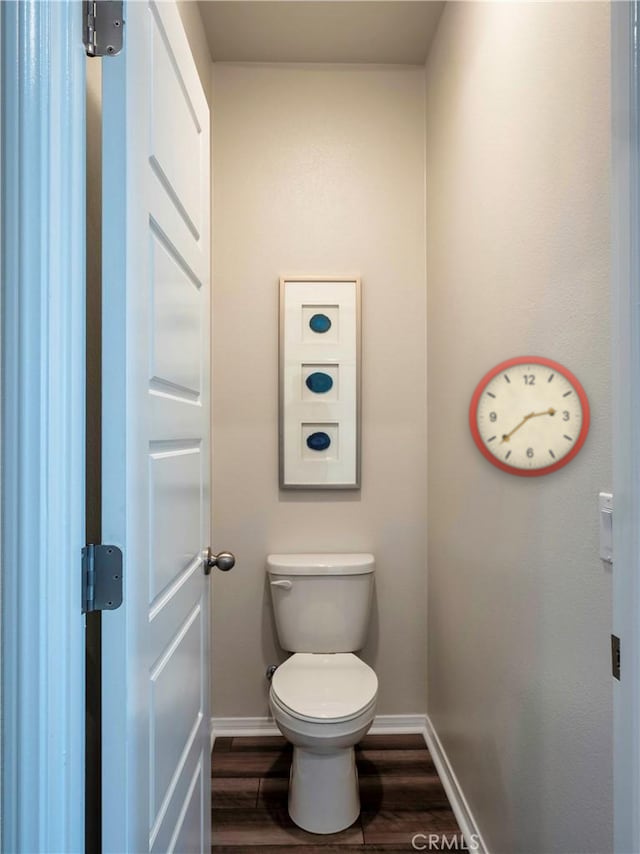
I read {"hour": 2, "minute": 38}
